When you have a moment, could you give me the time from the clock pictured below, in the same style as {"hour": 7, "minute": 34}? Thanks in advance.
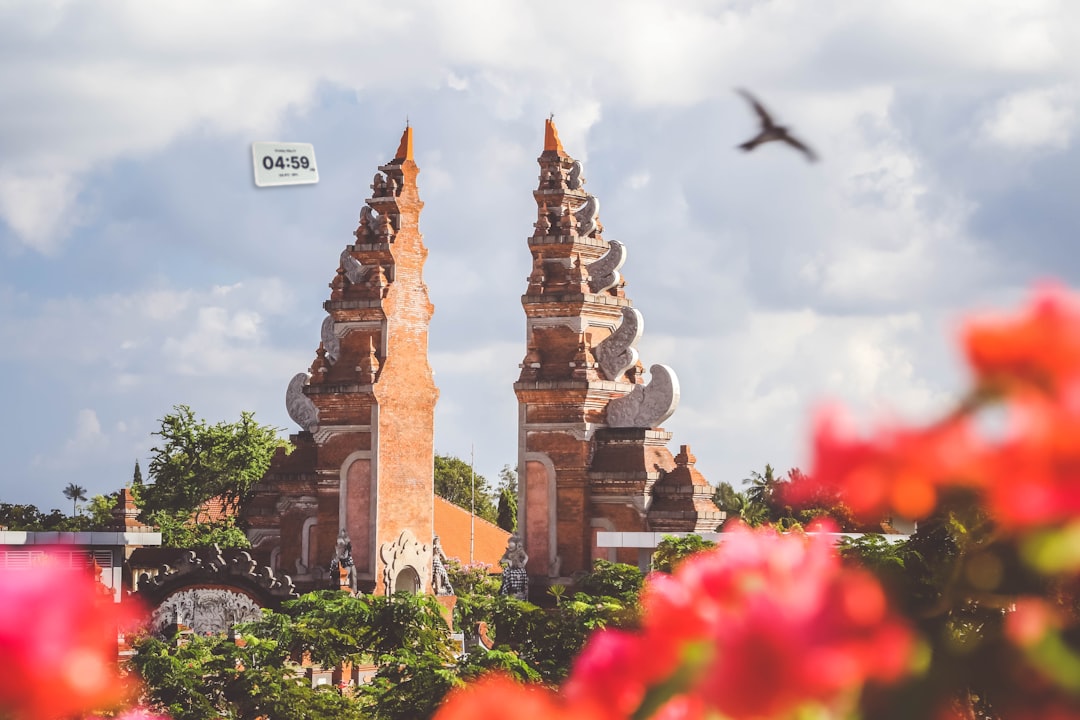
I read {"hour": 4, "minute": 59}
